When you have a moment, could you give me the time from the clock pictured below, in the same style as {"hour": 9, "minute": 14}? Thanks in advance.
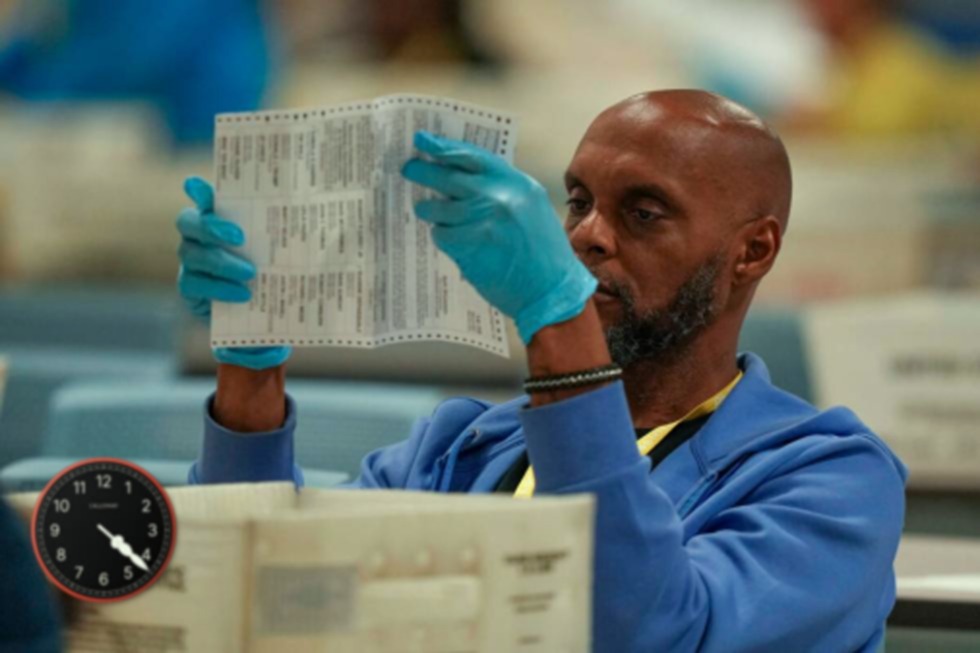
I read {"hour": 4, "minute": 22}
